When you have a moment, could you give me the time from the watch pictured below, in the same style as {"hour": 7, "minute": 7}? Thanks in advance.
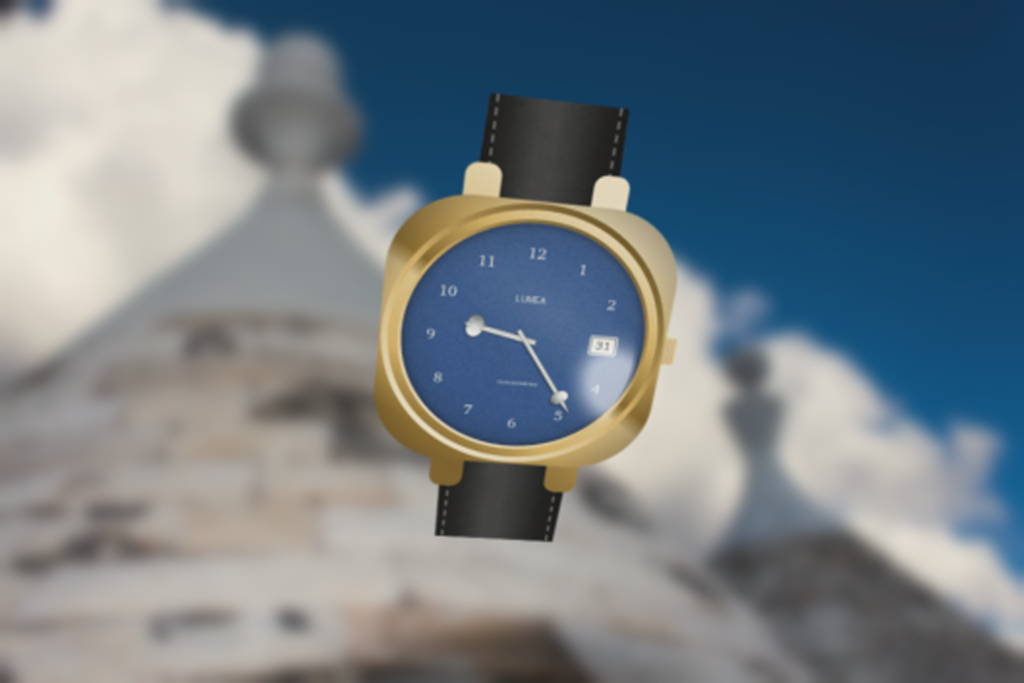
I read {"hour": 9, "minute": 24}
